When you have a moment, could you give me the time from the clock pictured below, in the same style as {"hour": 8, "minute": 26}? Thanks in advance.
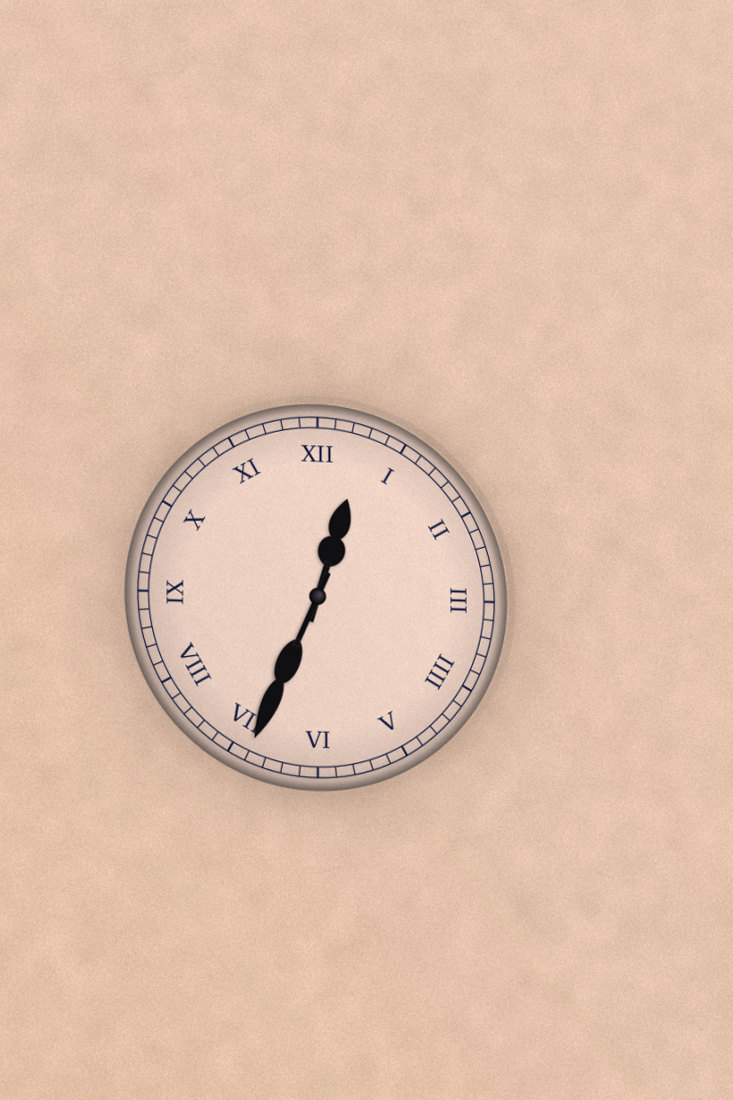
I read {"hour": 12, "minute": 34}
